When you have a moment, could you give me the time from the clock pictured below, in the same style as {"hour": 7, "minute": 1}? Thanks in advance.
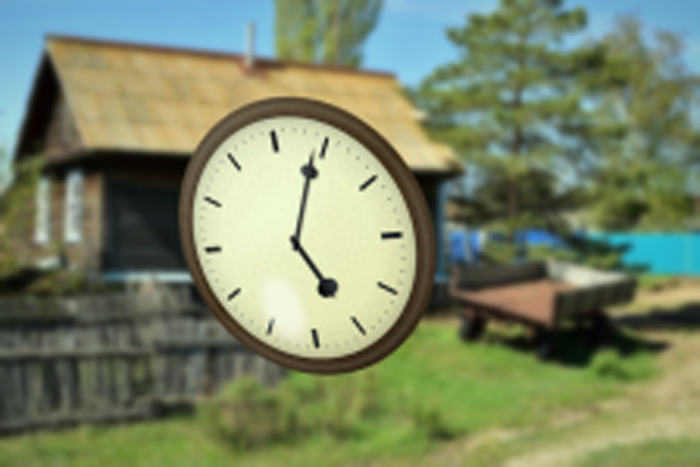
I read {"hour": 5, "minute": 4}
